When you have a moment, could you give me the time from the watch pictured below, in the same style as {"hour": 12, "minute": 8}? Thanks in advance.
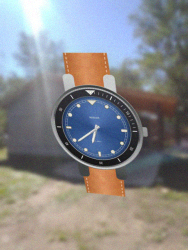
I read {"hour": 6, "minute": 39}
